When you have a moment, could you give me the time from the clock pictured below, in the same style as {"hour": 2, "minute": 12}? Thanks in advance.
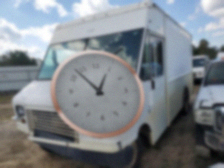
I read {"hour": 12, "minute": 53}
